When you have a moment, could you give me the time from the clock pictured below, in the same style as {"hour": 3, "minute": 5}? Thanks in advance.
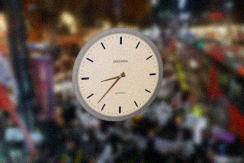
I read {"hour": 8, "minute": 37}
